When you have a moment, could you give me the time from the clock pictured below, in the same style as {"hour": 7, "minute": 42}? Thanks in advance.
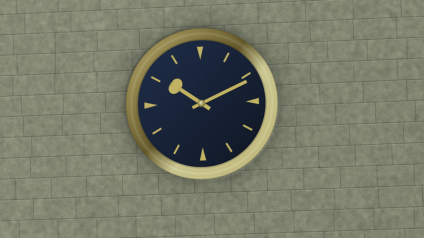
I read {"hour": 10, "minute": 11}
